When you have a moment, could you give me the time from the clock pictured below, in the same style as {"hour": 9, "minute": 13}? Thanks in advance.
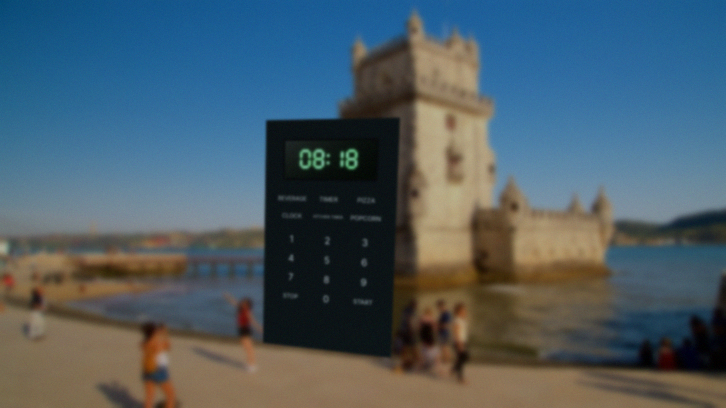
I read {"hour": 8, "minute": 18}
